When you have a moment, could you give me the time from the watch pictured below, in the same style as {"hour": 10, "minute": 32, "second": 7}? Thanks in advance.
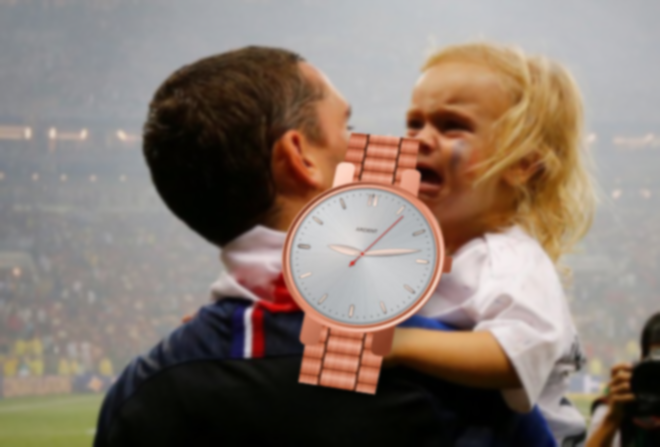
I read {"hour": 9, "minute": 13, "second": 6}
